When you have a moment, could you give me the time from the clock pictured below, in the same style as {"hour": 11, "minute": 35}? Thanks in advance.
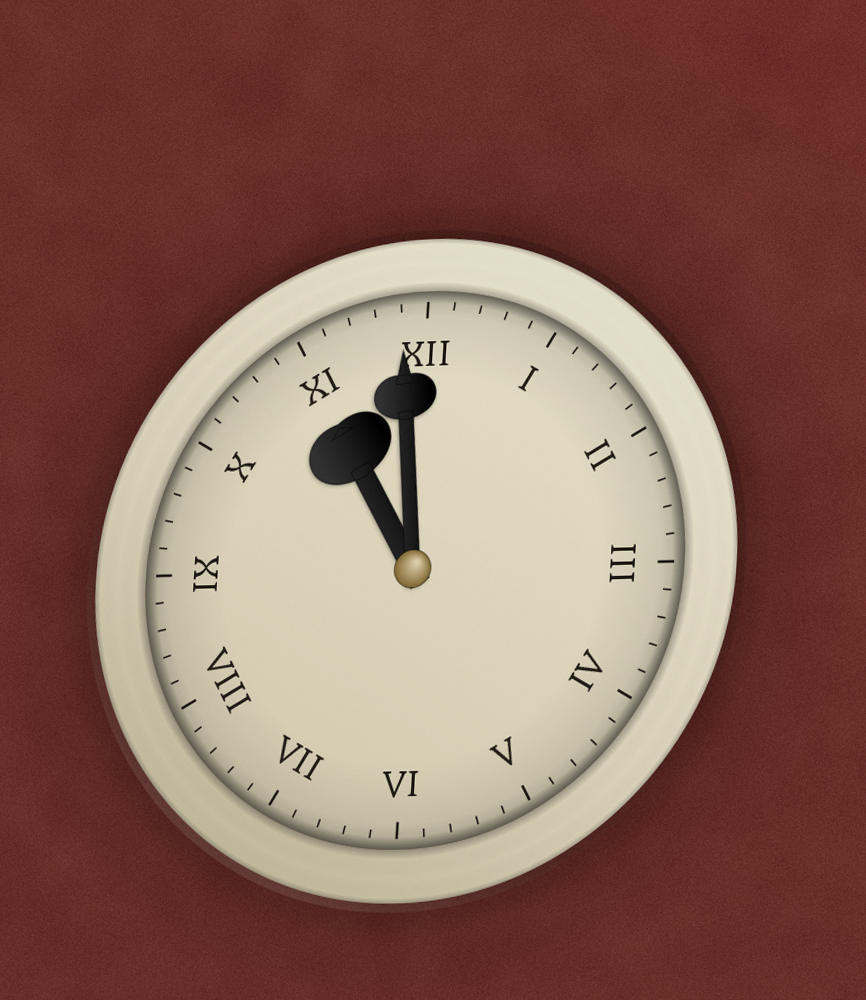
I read {"hour": 10, "minute": 59}
